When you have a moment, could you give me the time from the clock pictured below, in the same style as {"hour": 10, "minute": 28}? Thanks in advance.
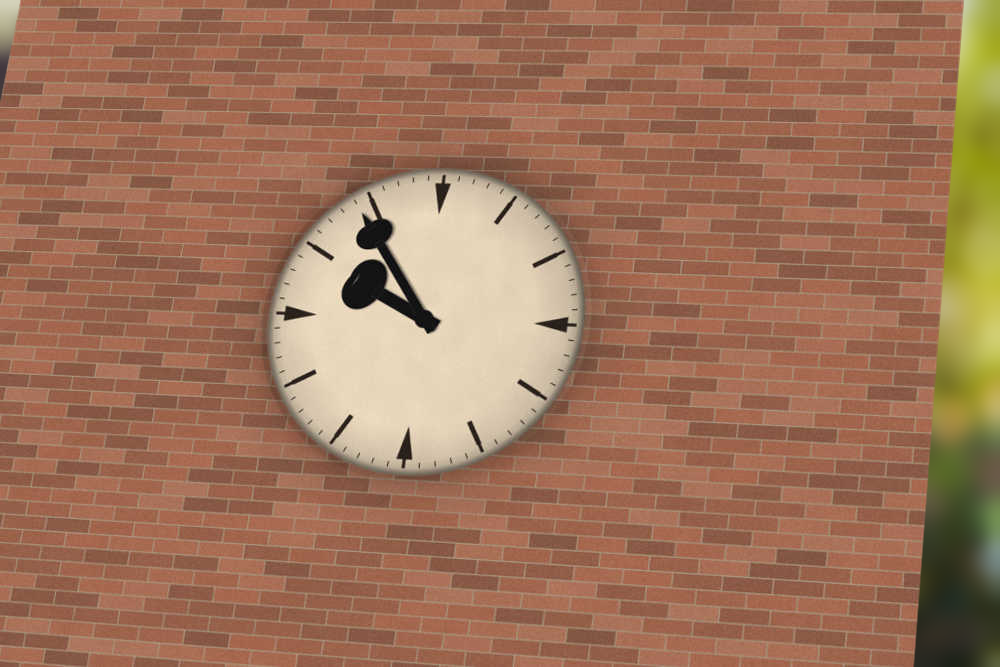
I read {"hour": 9, "minute": 54}
